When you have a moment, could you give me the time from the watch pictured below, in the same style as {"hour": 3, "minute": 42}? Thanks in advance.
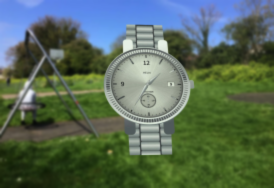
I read {"hour": 1, "minute": 35}
